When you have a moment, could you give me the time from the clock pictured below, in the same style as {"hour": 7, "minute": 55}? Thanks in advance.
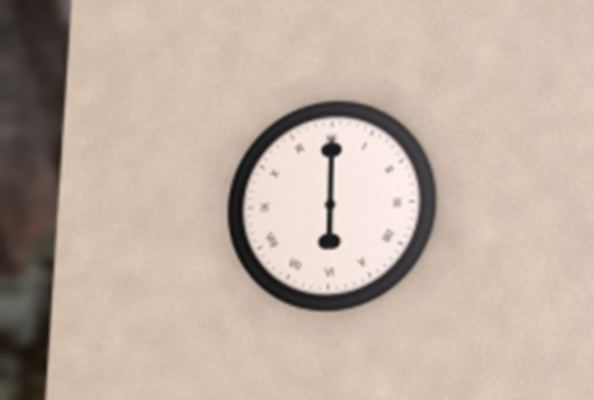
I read {"hour": 6, "minute": 0}
